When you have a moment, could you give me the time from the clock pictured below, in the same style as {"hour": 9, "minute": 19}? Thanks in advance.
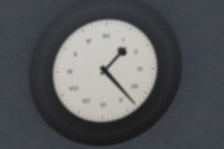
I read {"hour": 1, "minute": 23}
